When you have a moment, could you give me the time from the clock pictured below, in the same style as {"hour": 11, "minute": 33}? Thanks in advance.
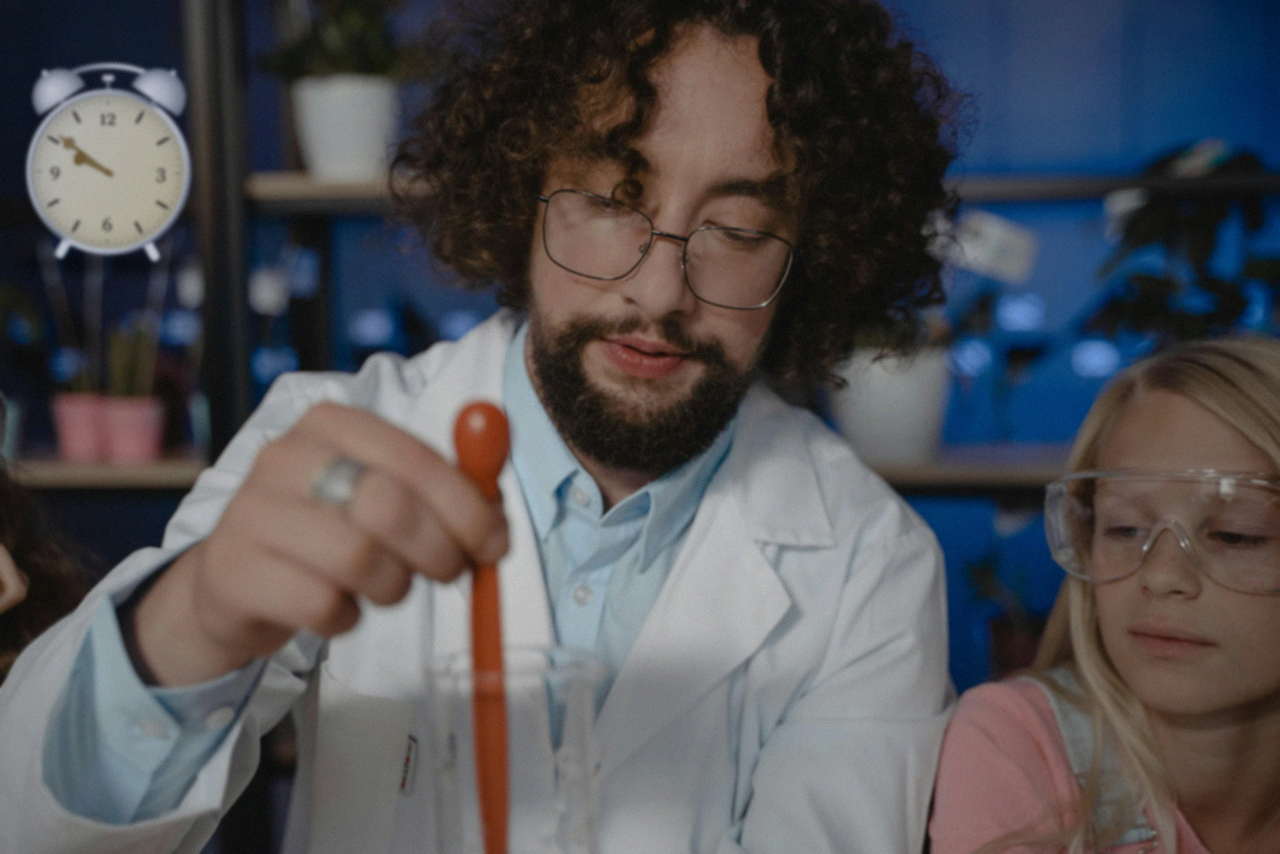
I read {"hour": 9, "minute": 51}
